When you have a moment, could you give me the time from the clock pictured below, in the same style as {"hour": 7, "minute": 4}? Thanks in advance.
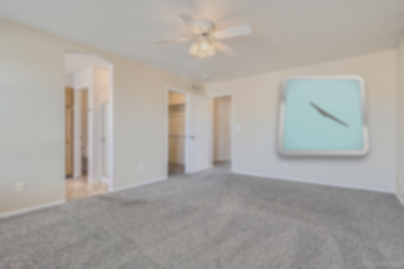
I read {"hour": 10, "minute": 20}
